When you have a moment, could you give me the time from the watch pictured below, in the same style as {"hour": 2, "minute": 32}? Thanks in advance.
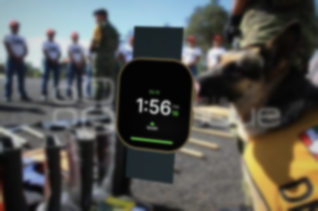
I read {"hour": 1, "minute": 56}
